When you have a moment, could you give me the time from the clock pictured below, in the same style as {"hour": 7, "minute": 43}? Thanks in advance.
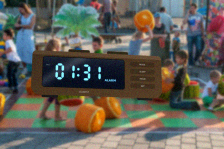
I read {"hour": 1, "minute": 31}
